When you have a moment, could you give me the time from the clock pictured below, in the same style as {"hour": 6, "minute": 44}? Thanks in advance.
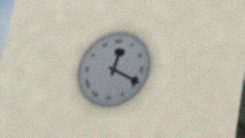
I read {"hour": 12, "minute": 19}
